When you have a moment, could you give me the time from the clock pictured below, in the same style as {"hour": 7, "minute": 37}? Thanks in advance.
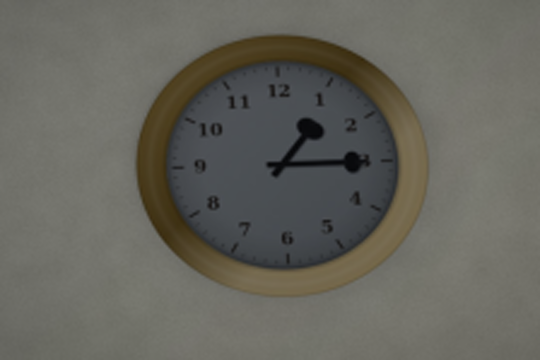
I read {"hour": 1, "minute": 15}
